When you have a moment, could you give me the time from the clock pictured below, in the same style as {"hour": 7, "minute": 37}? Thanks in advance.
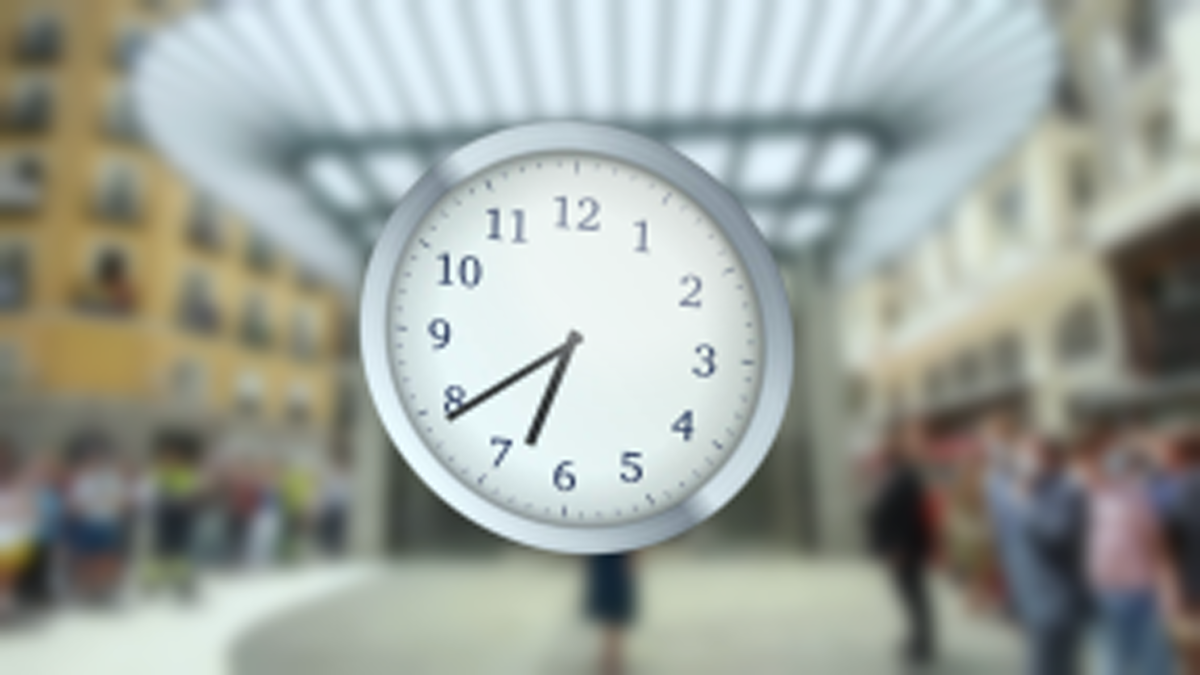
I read {"hour": 6, "minute": 39}
